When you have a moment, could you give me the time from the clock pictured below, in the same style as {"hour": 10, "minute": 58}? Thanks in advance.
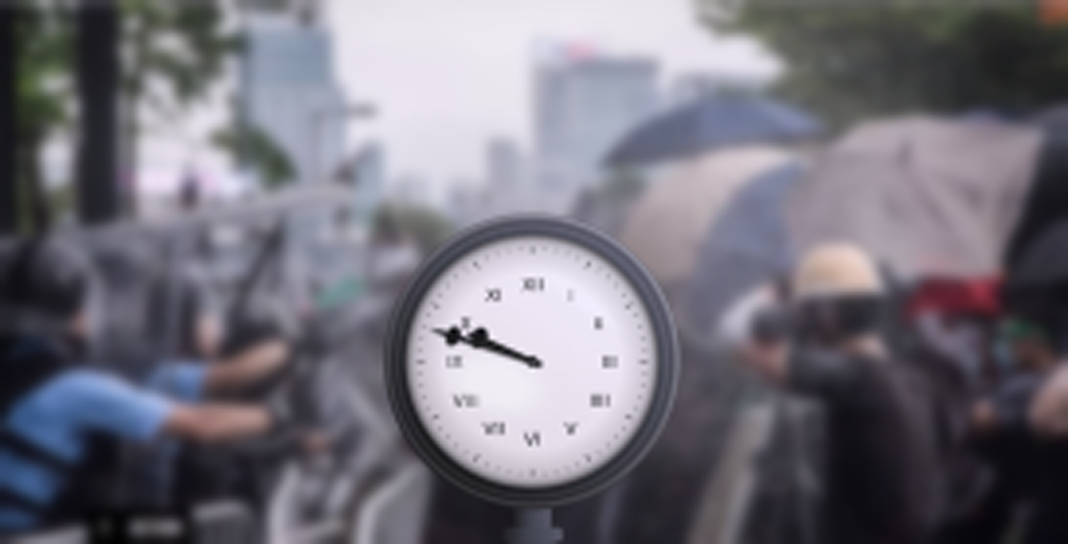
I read {"hour": 9, "minute": 48}
